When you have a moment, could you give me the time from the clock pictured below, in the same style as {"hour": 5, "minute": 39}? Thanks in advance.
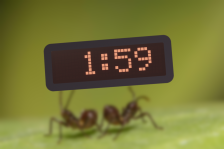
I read {"hour": 1, "minute": 59}
